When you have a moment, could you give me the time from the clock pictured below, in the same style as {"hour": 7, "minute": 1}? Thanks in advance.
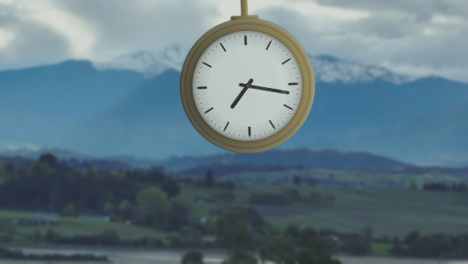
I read {"hour": 7, "minute": 17}
